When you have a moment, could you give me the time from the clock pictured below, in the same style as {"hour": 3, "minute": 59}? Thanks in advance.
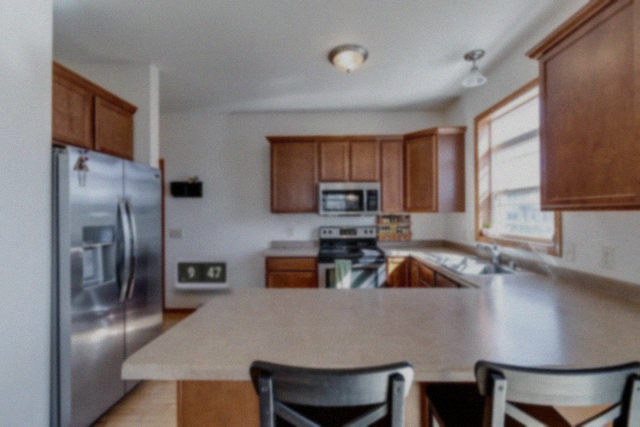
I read {"hour": 9, "minute": 47}
